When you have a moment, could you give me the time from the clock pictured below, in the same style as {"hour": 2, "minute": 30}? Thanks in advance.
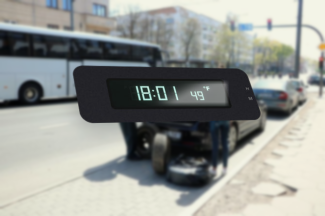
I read {"hour": 18, "minute": 1}
